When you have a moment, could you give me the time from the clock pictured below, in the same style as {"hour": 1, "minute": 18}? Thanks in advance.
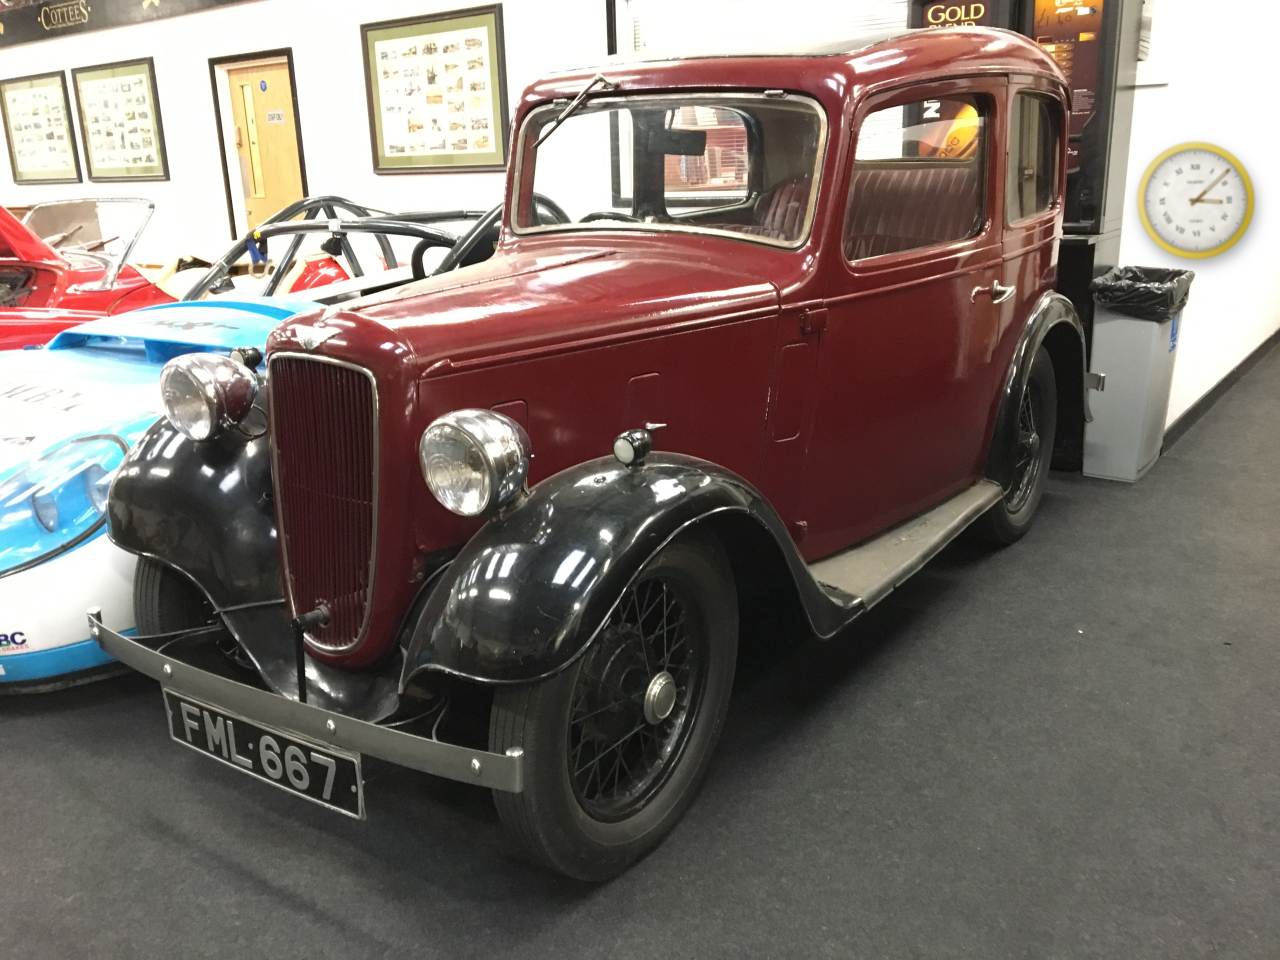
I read {"hour": 3, "minute": 8}
